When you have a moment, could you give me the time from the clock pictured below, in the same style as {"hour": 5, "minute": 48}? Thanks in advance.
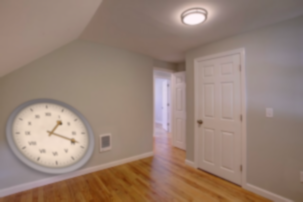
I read {"hour": 1, "minute": 19}
